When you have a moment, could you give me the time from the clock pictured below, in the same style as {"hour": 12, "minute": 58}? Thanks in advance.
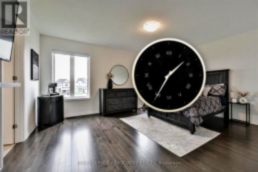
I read {"hour": 1, "minute": 35}
